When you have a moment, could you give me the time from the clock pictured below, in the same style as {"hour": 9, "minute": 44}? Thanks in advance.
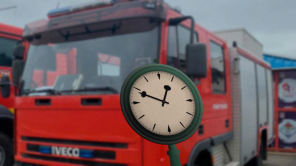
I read {"hour": 12, "minute": 49}
